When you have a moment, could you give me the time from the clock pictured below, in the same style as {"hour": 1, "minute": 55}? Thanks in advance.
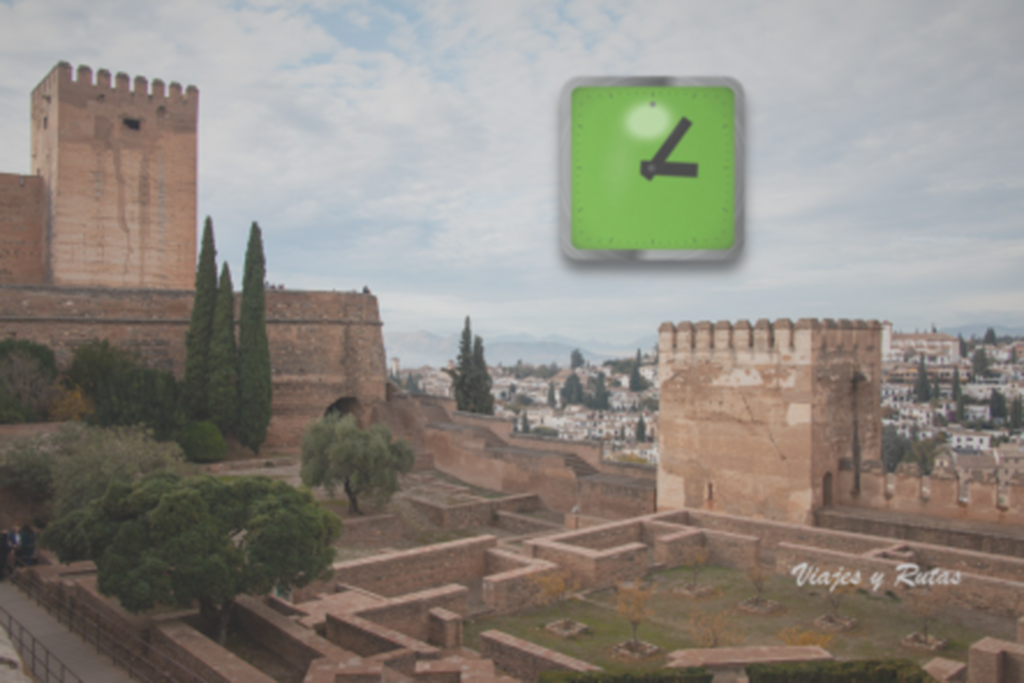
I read {"hour": 3, "minute": 6}
